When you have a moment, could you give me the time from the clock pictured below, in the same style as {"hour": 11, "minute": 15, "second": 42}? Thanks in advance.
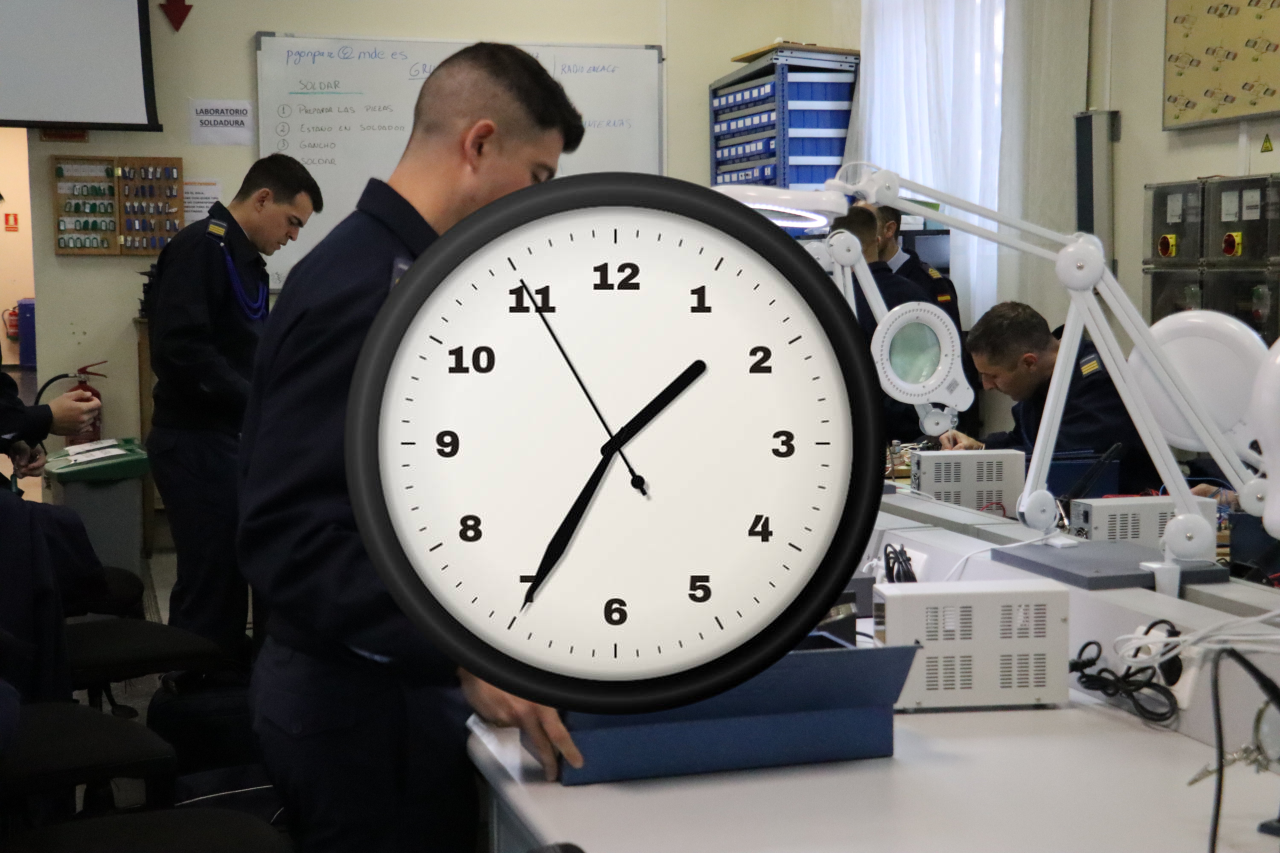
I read {"hour": 1, "minute": 34, "second": 55}
